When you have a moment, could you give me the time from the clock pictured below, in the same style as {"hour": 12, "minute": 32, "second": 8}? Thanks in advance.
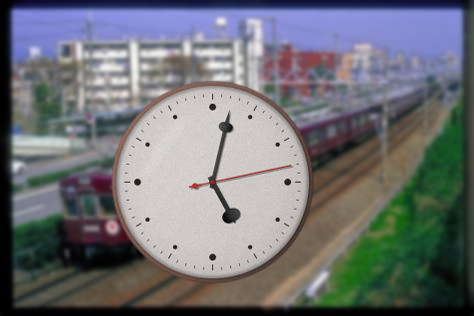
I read {"hour": 5, "minute": 2, "second": 13}
